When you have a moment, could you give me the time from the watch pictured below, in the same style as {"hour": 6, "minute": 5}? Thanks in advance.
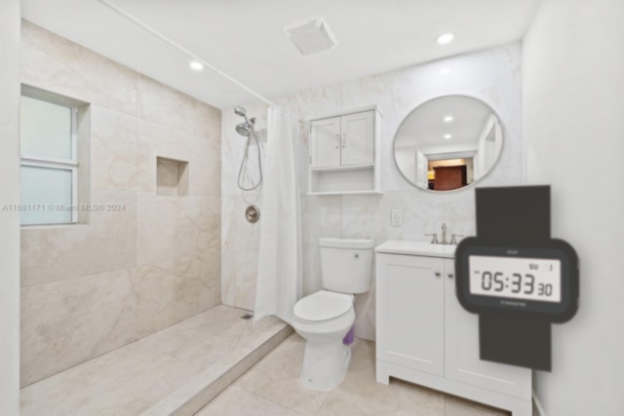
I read {"hour": 5, "minute": 33}
